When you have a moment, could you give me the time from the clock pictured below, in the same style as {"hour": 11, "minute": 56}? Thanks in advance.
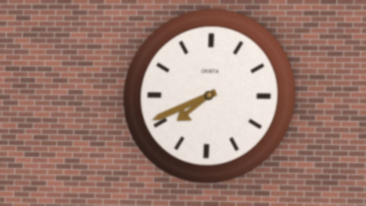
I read {"hour": 7, "minute": 41}
